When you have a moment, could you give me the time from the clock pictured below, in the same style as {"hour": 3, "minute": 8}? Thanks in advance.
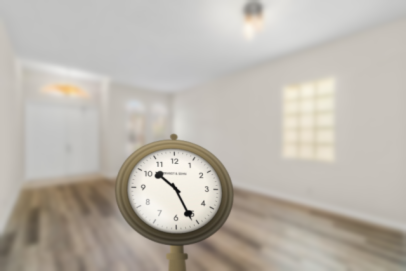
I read {"hour": 10, "minute": 26}
